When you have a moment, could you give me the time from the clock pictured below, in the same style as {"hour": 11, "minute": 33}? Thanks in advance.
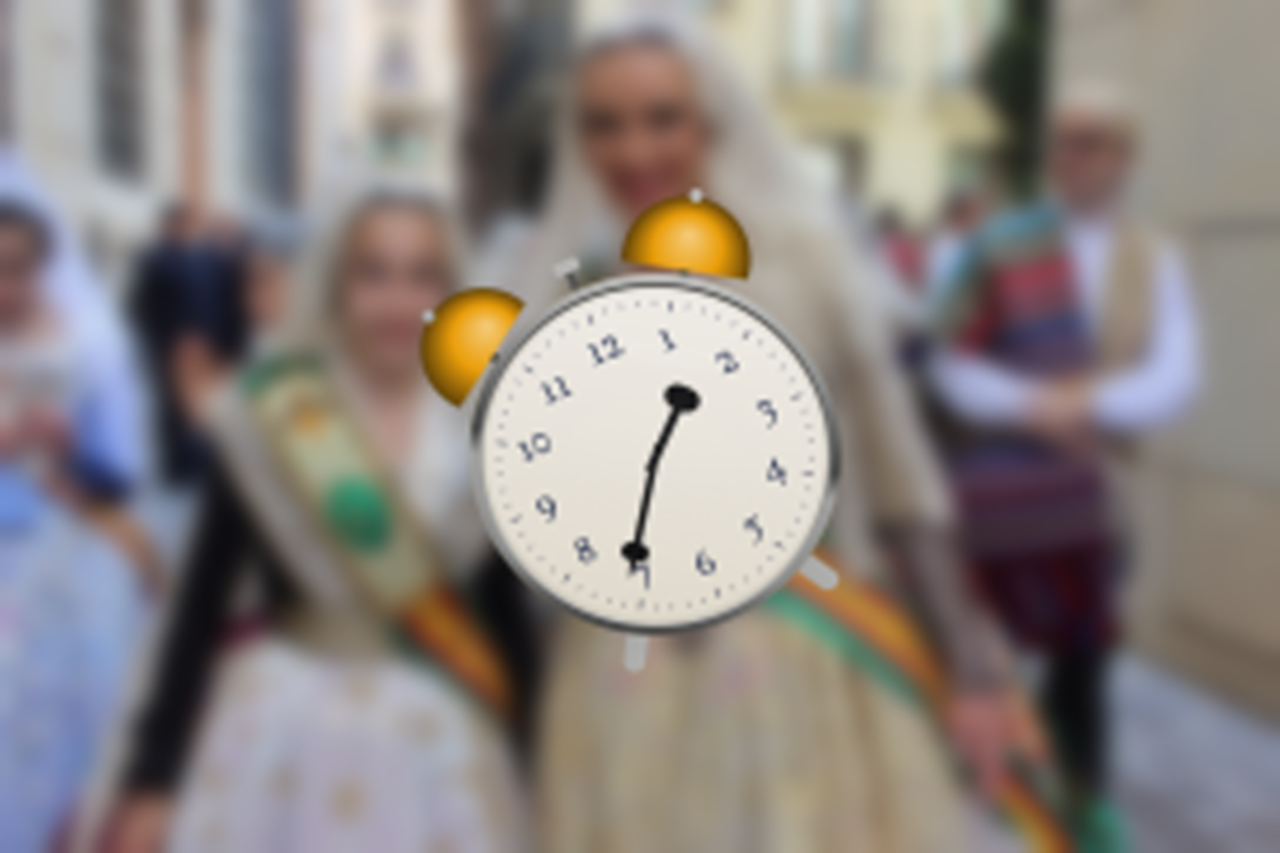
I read {"hour": 1, "minute": 36}
